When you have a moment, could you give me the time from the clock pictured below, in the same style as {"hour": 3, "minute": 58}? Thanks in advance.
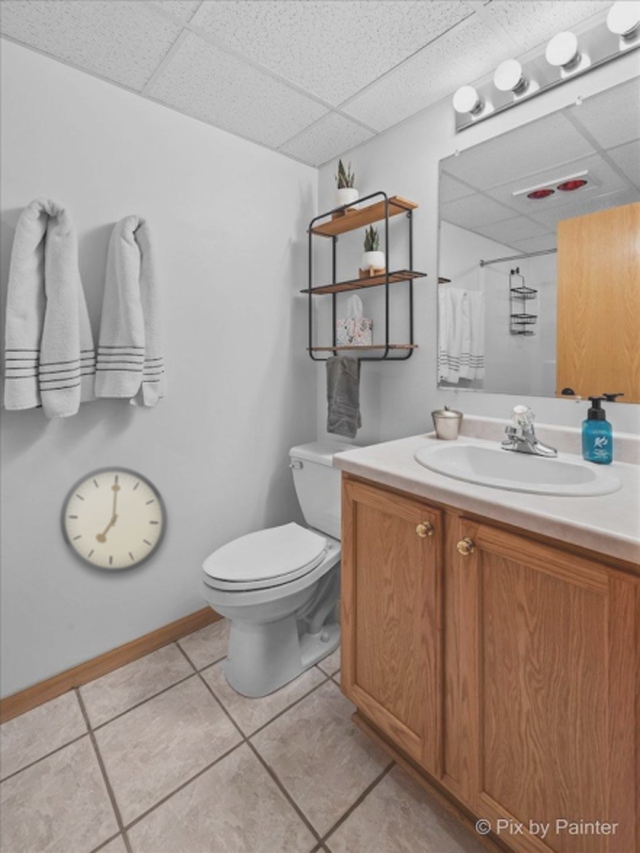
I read {"hour": 7, "minute": 0}
